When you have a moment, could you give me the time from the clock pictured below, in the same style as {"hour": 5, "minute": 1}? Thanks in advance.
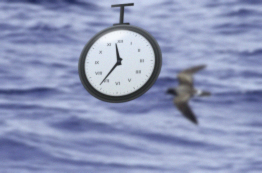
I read {"hour": 11, "minute": 36}
